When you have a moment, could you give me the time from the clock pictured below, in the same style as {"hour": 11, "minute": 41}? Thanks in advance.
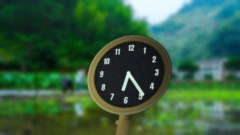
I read {"hour": 6, "minute": 24}
